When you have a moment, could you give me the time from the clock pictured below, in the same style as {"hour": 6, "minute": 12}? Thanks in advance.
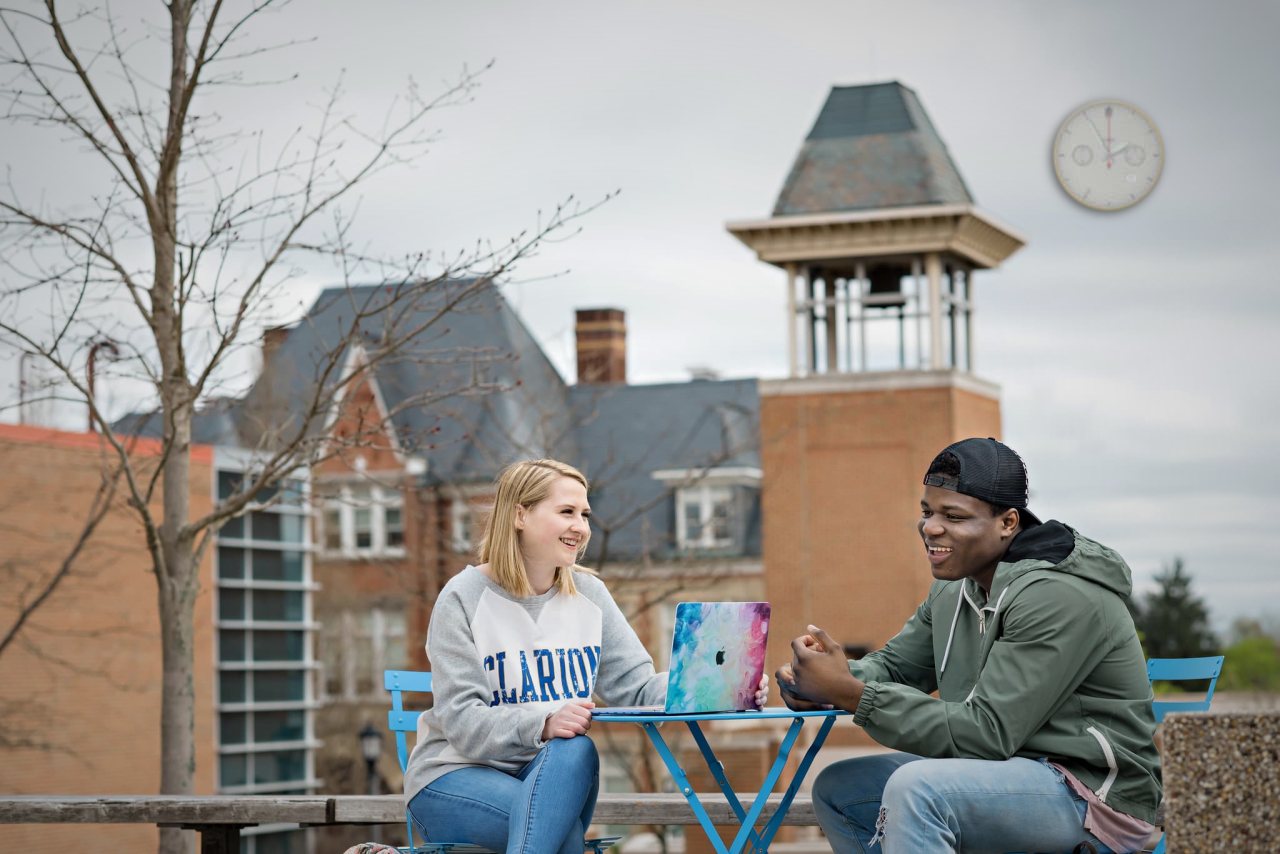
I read {"hour": 1, "minute": 55}
